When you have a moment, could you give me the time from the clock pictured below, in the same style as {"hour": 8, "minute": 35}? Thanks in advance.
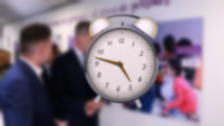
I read {"hour": 4, "minute": 47}
